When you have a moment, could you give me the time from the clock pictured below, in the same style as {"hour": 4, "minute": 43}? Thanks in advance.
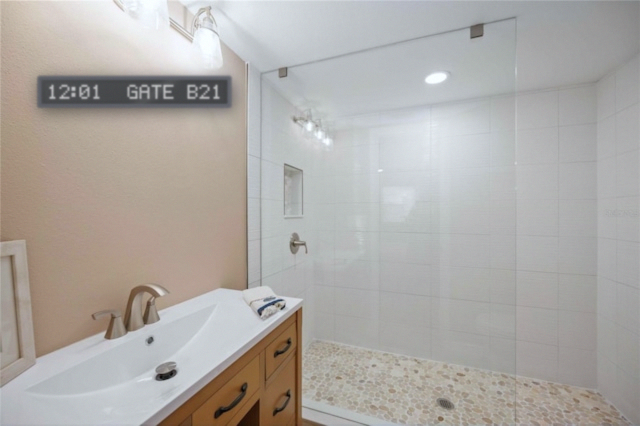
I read {"hour": 12, "minute": 1}
